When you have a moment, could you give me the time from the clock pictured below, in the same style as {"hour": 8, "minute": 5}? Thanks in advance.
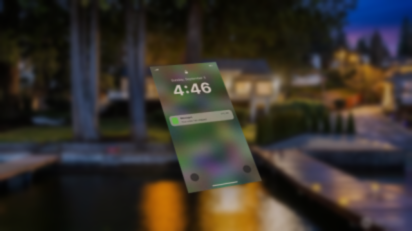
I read {"hour": 4, "minute": 46}
